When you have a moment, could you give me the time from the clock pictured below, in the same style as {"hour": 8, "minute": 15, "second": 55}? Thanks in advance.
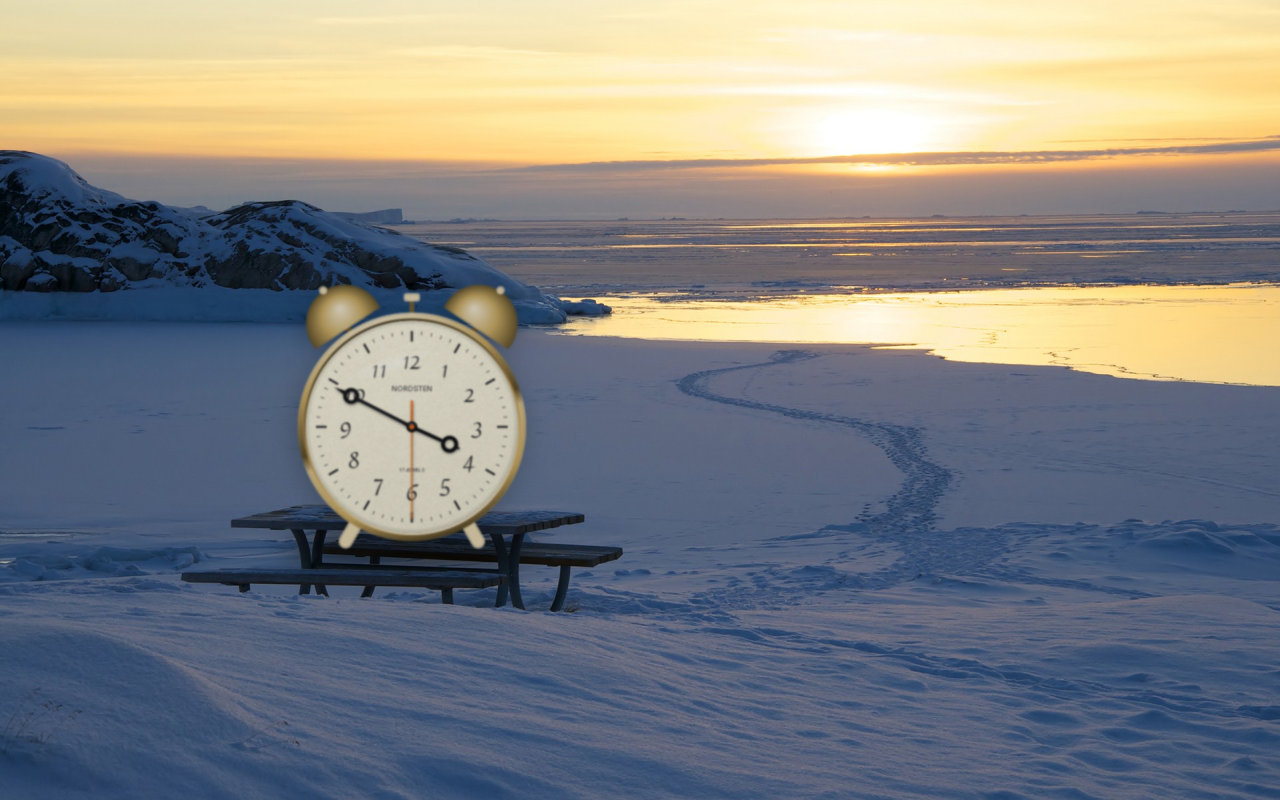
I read {"hour": 3, "minute": 49, "second": 30}
